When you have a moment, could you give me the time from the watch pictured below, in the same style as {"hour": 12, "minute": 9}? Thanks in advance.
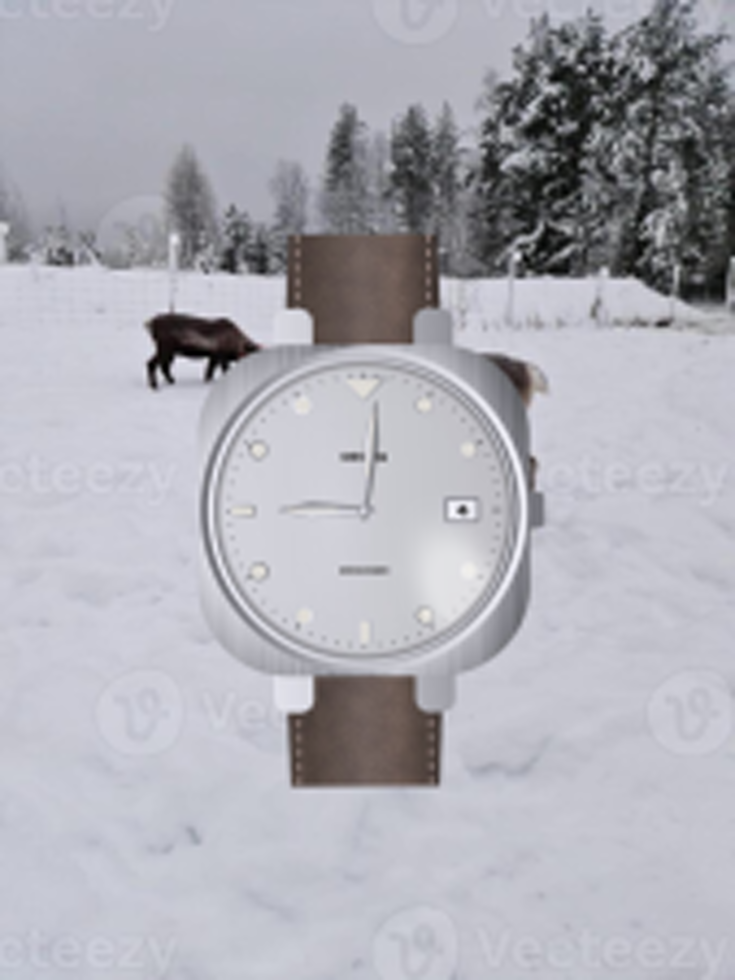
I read {"hour": 9, "minute": 1}
